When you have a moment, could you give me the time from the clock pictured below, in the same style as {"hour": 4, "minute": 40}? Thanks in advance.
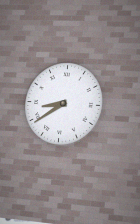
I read {"hour": 8, "minute": 39}
